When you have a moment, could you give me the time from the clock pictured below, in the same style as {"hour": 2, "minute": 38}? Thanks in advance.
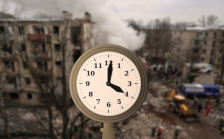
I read {"hour": 4, "minute": 1}
